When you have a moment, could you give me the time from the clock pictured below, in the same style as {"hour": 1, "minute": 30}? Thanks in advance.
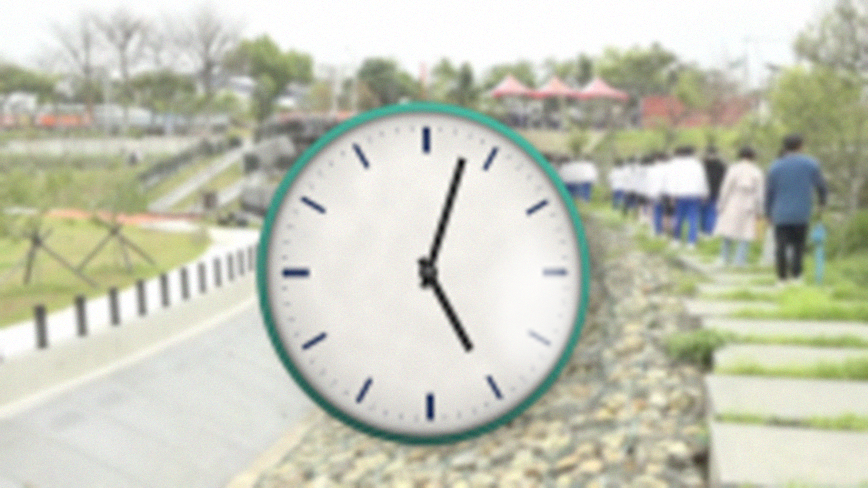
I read {"hour": 5, "minute": 3}
